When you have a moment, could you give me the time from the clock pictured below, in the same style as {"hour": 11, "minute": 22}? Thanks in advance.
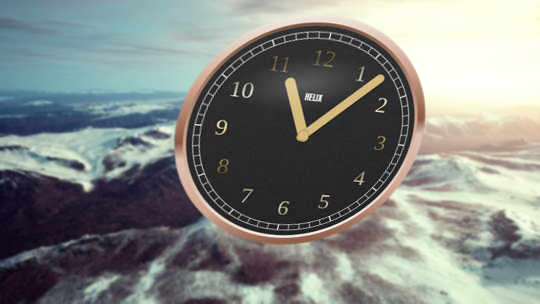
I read {"hour": 11, "minute": 7}
